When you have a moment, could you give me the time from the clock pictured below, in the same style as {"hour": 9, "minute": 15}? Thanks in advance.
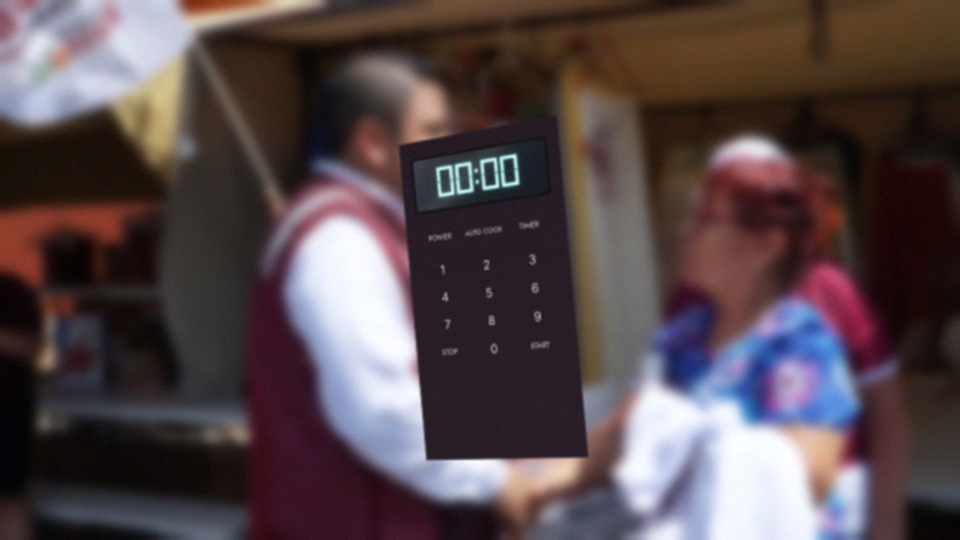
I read {"hour": 0, "minute": 0}
